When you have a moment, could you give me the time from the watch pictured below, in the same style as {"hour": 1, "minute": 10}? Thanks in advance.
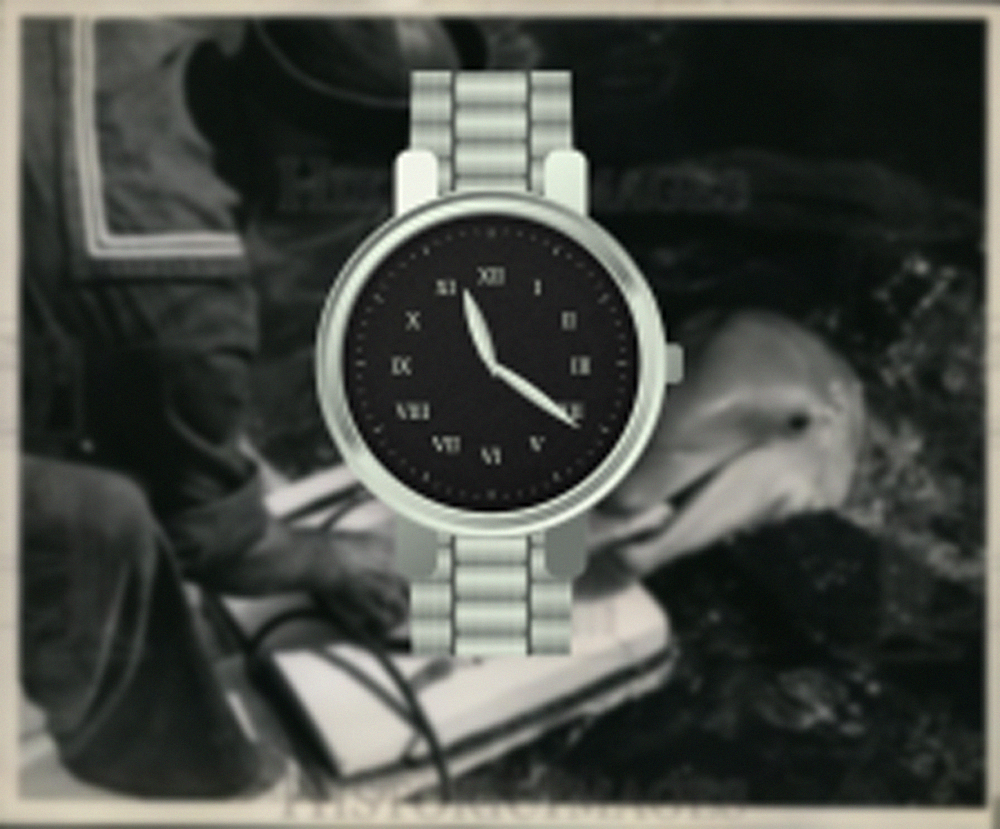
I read {"hour": 11, "minute": 21}
